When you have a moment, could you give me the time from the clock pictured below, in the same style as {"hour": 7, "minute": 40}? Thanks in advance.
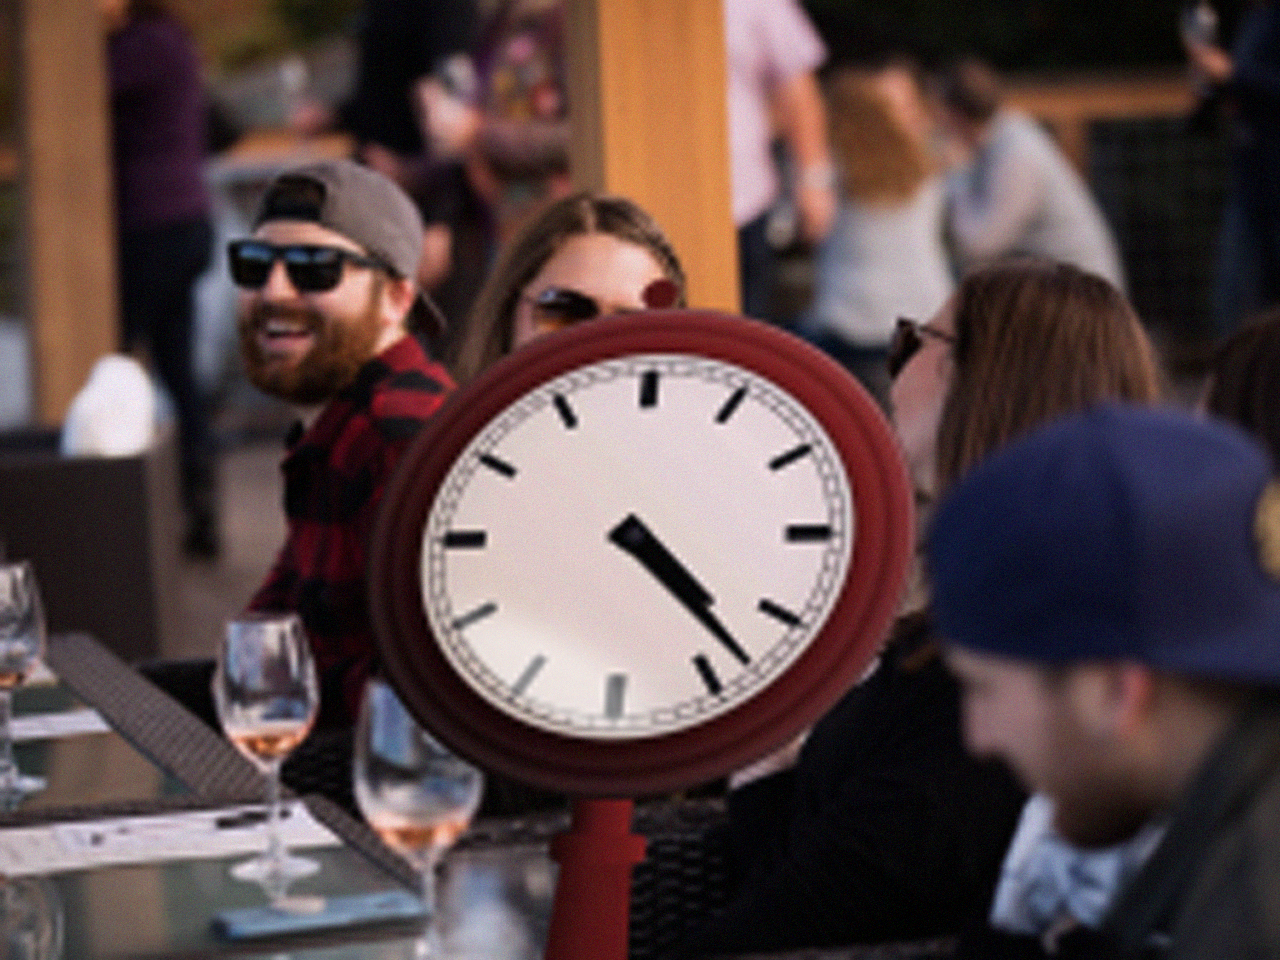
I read {"hour": 4, "minute": 23}
